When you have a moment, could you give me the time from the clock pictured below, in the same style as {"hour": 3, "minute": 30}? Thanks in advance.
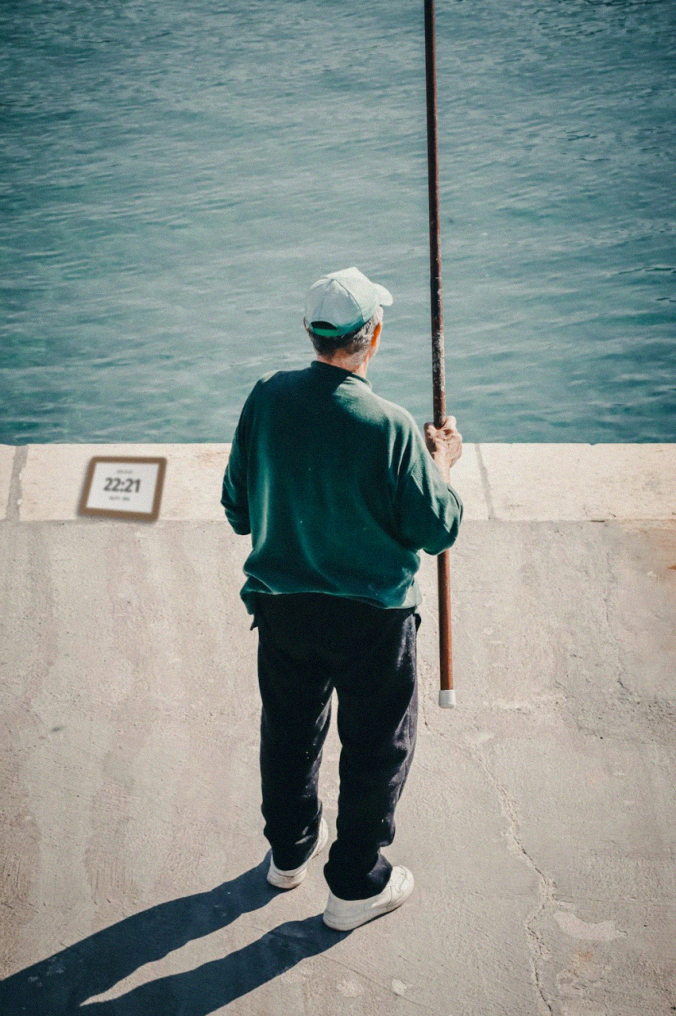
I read {"hour": 22, "minute": 21}
